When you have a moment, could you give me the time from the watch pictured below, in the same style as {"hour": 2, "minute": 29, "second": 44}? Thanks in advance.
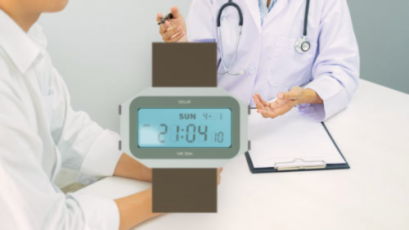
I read {"hour": 21, "minute": 4, "second": 10}
